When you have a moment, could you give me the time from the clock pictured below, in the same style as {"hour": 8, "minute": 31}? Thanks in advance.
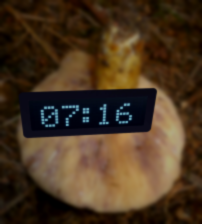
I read {"hour": 7, "minute": 16}
